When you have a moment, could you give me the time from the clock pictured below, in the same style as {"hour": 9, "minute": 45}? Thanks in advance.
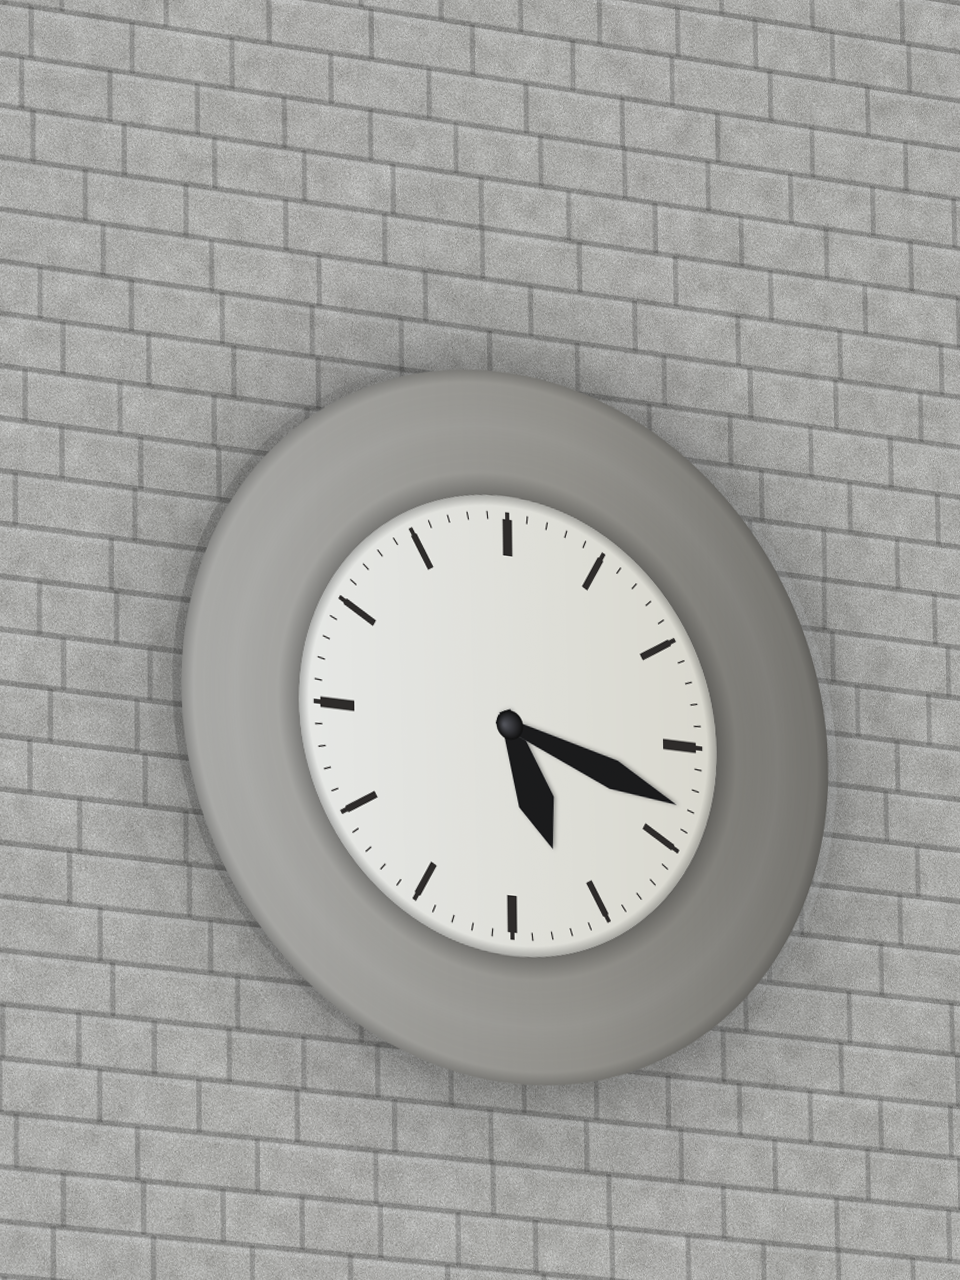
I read {"hour": 5, "minute": 18}
